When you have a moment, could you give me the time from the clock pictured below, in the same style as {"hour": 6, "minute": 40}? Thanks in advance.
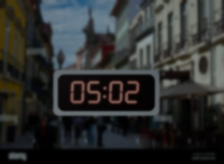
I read {"hour": 5, "minute": 2}
